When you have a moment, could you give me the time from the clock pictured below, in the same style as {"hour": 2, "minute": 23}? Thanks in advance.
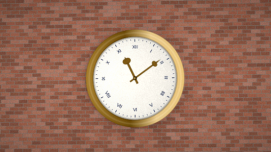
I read {"hour": 11, "minute": 9}
